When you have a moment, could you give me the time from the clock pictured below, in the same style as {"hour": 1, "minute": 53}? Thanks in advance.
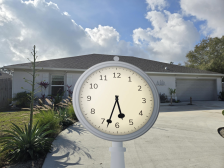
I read {"hour": 5, "minute": 33}
